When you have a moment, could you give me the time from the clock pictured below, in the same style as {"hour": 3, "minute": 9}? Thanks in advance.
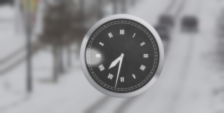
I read {"hour": 7, "minute": 32}
